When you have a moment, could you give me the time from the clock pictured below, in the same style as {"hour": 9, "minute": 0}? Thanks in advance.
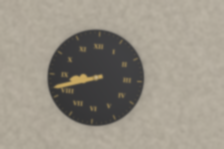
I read {"hour": 8, "minute": 42}
